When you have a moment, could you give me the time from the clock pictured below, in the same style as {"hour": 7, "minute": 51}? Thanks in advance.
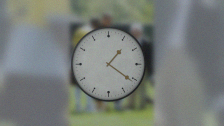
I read {"hour": 1, "minute": 21}
